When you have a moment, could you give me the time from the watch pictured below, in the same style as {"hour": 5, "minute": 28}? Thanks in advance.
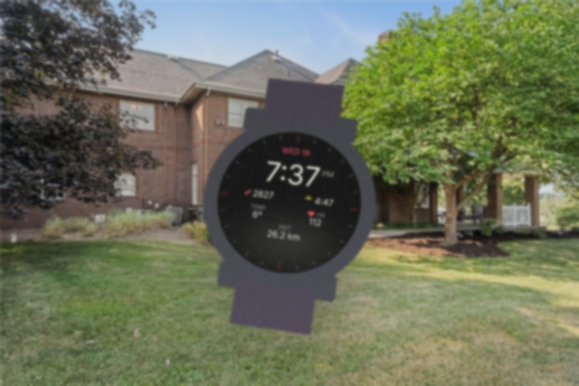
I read {"hour": 7, "minute": 37}
